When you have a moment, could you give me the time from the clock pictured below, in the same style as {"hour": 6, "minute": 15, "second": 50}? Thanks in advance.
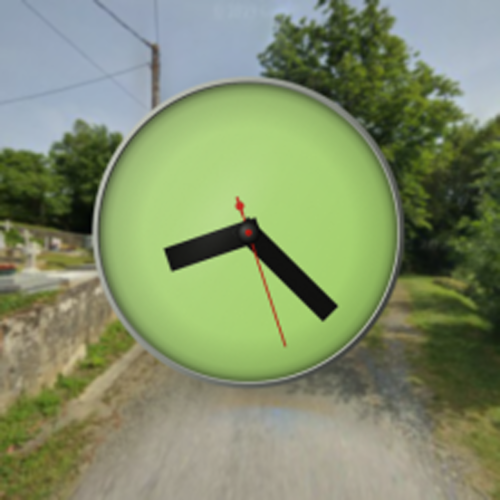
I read {"hour": 8, "minute": 22, "second": 27}
